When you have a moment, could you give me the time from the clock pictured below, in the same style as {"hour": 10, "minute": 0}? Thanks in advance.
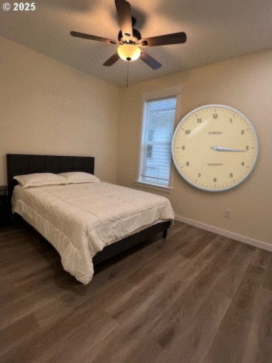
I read {"hour": 3, "minute": 16}
